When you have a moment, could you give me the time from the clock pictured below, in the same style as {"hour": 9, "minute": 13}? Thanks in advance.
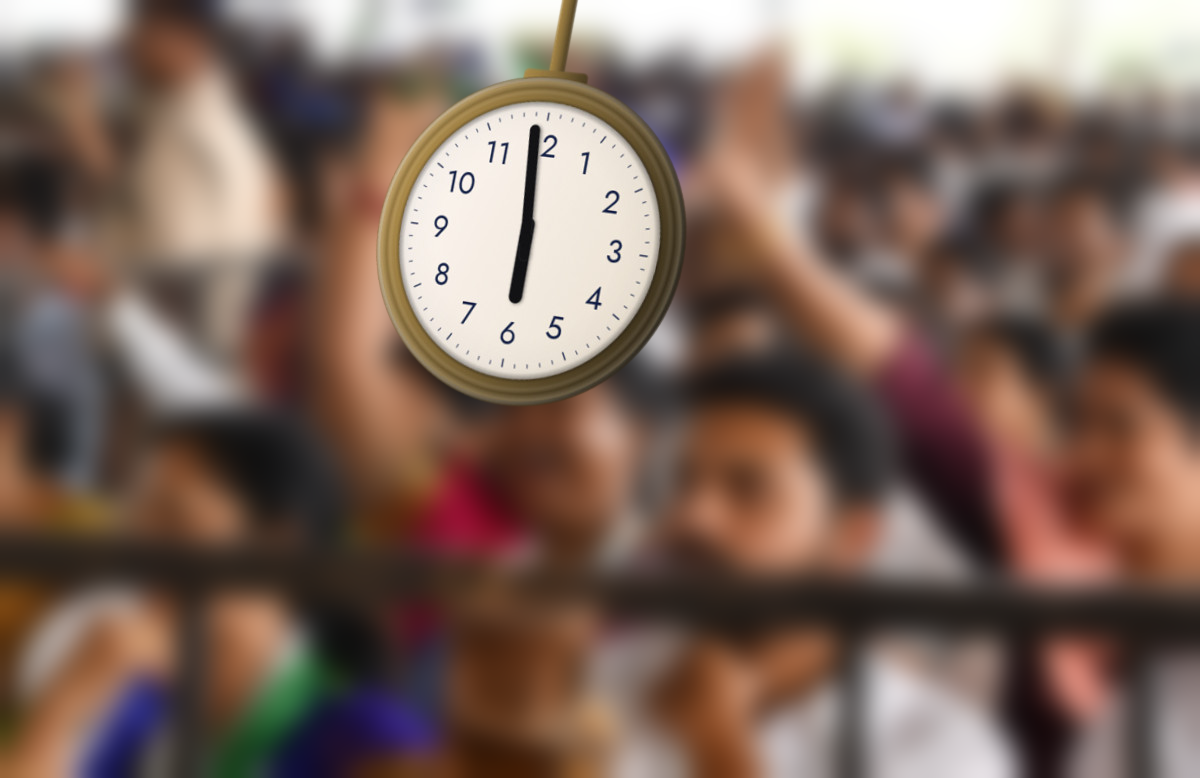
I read {"hour": 5, "minute": 59}
